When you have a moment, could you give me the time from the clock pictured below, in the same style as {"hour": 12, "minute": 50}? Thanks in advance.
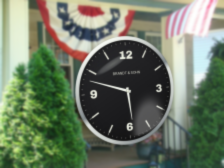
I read {"hour": 5, "minute": 48}
